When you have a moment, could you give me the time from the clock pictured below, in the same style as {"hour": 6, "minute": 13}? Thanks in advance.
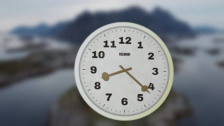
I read {"hour": 8, "minute": 22}
